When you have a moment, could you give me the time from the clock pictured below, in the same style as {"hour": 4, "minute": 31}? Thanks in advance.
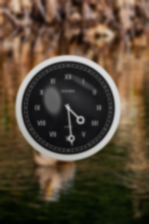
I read {"hour": 4, "minute": 29}
